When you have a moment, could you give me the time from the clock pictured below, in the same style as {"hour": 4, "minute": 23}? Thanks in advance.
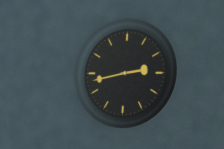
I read {"hour": 2, "minute": 43}
